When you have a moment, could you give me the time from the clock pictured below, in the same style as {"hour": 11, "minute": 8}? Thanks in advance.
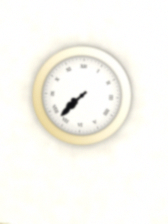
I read {"hour": 7, "minute": 37}
